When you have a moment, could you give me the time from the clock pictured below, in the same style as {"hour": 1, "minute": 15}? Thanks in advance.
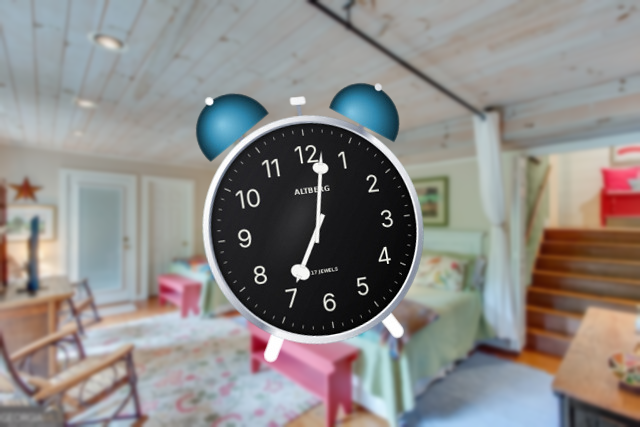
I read {"hour": 7, "minute": 2}
